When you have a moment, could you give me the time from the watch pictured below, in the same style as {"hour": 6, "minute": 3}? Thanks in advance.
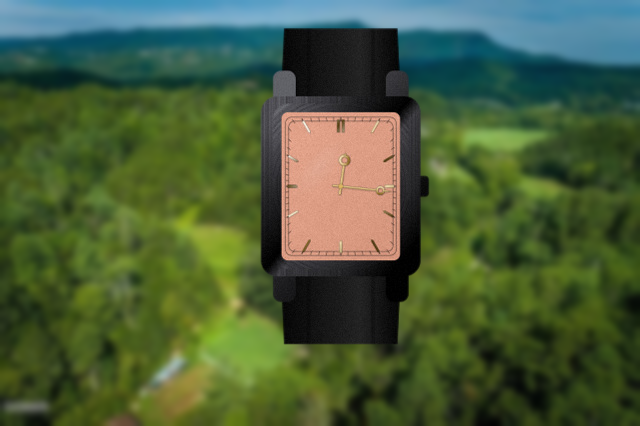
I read {"hour": 12, "minute": 16}
